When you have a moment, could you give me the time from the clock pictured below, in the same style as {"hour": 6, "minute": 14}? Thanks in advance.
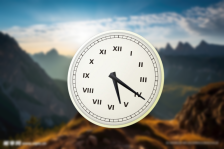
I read {"hour": 5, "minute": 20}
